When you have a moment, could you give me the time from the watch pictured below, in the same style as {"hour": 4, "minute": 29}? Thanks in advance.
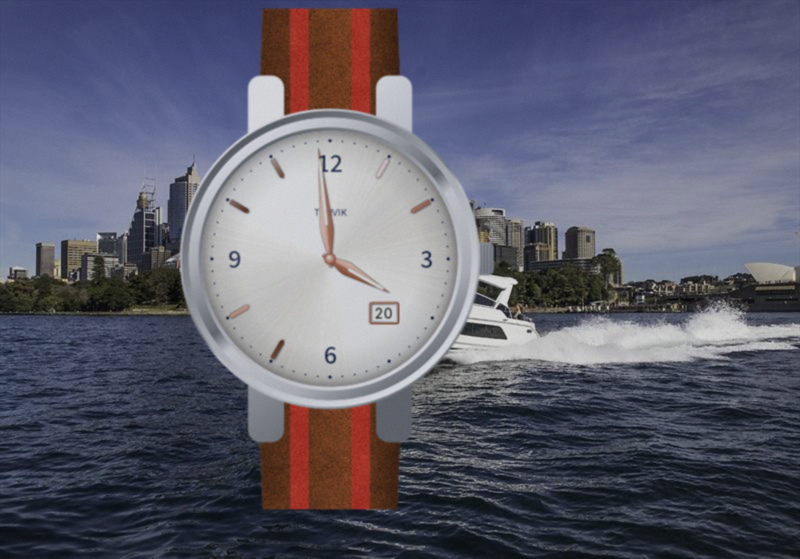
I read {"hour": 3, "minute": 59}
